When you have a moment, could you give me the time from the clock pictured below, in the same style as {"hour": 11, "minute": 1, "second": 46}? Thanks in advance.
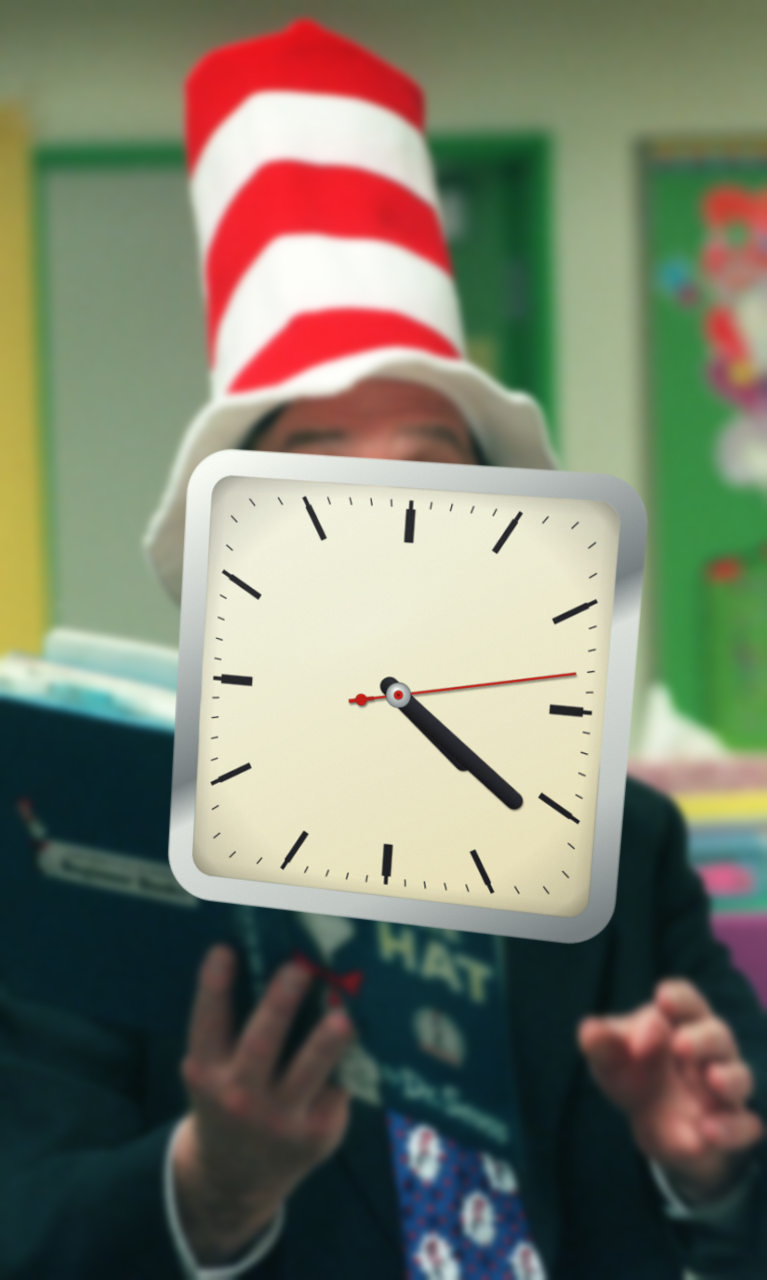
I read {"hour": 4, "minute": 21, "second": 13}
